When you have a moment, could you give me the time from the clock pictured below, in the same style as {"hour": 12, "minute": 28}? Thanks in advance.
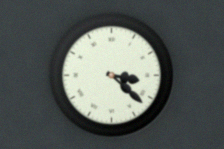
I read {"hour": 3, "minute": 22}
